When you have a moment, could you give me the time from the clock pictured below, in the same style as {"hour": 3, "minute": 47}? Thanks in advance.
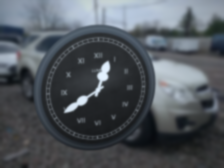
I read {"hour": 12, "minute": 40}
